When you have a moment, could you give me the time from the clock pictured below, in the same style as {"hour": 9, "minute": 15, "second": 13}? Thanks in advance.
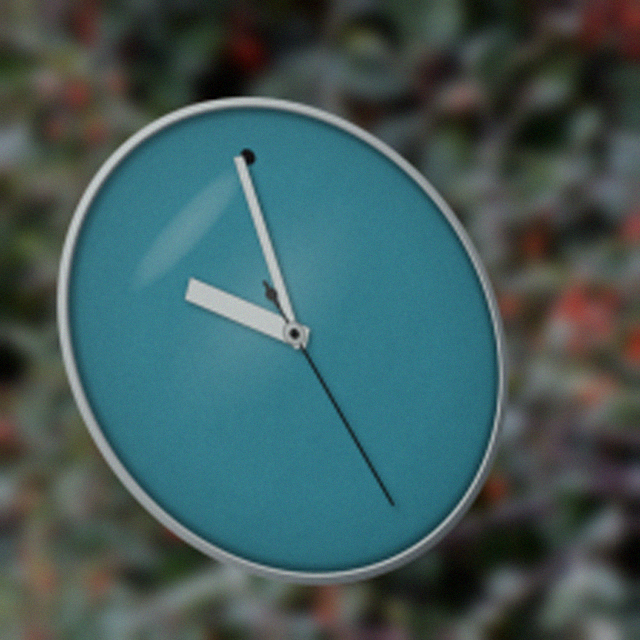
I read {"hour": 9, "minute": 59, "second": 27}
